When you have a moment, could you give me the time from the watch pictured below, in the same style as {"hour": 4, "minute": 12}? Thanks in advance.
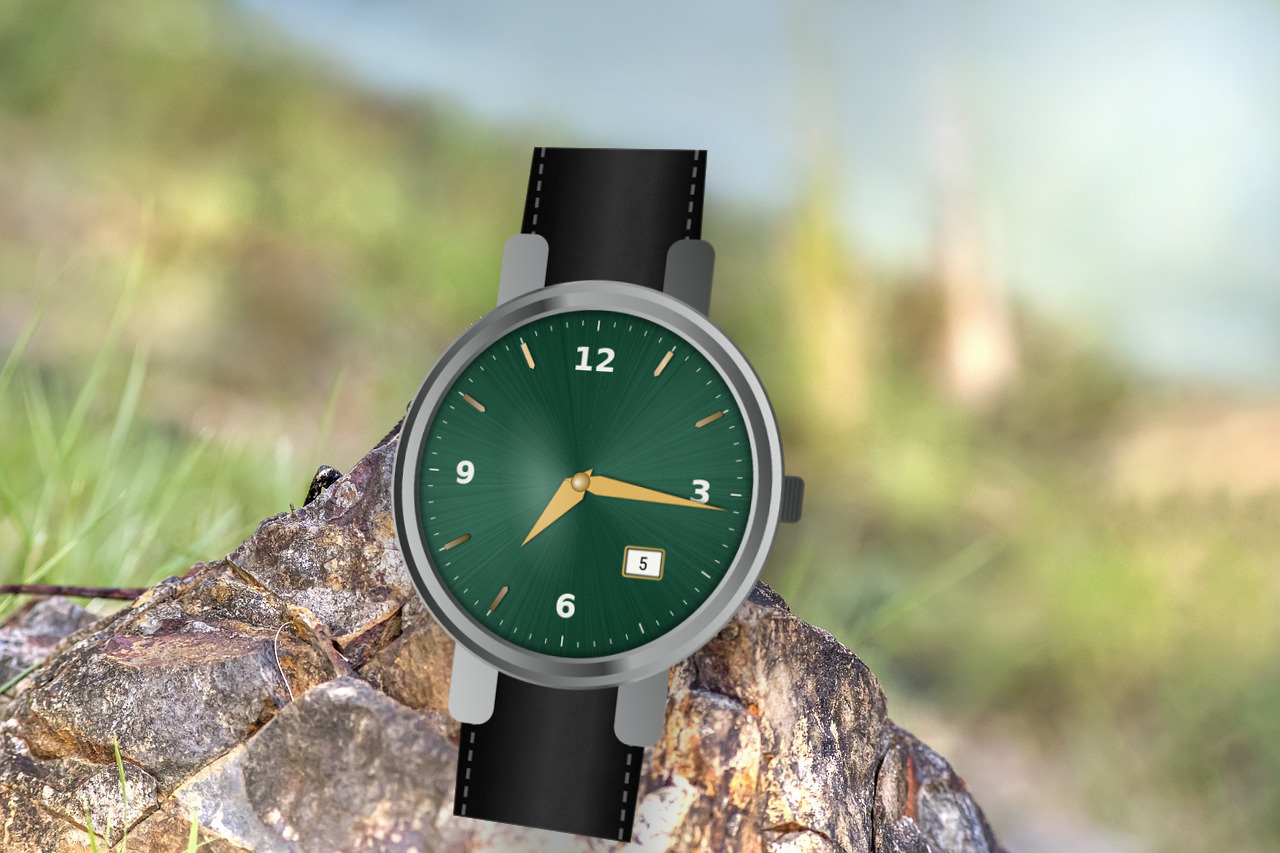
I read {"hour": 7, "minute": 16}
